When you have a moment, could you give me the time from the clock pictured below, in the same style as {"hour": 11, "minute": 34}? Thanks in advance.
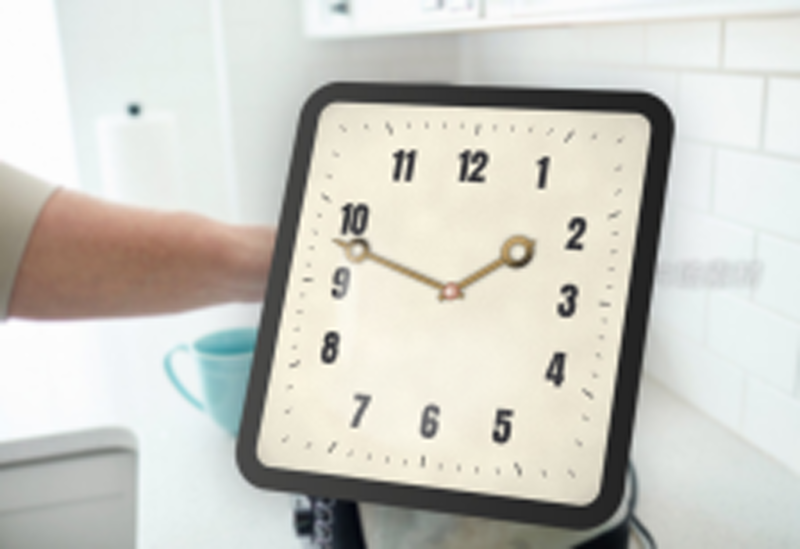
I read {"hour": 1, "minute": 48}
